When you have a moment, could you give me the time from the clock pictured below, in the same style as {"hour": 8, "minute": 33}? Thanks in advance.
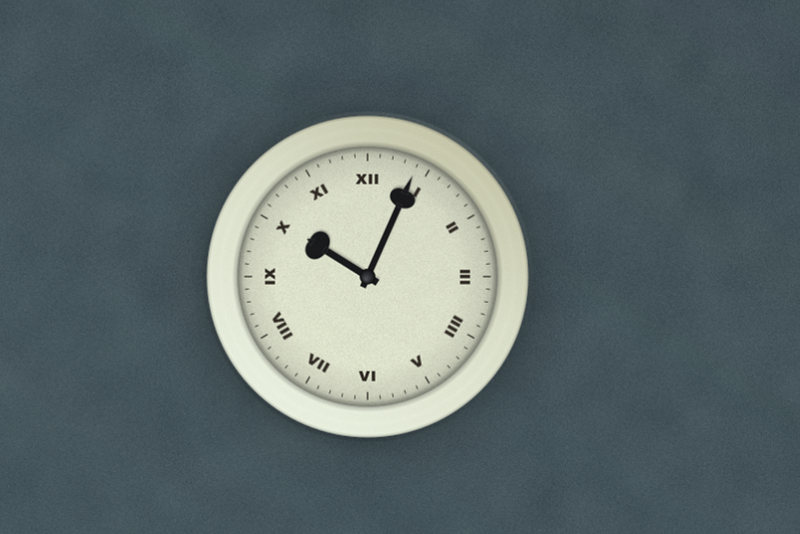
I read {"hour": 10, "minute": 4}
